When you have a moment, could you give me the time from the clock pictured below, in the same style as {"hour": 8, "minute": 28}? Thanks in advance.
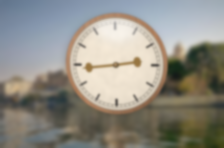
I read {"hour": 2, "minute": 44}
